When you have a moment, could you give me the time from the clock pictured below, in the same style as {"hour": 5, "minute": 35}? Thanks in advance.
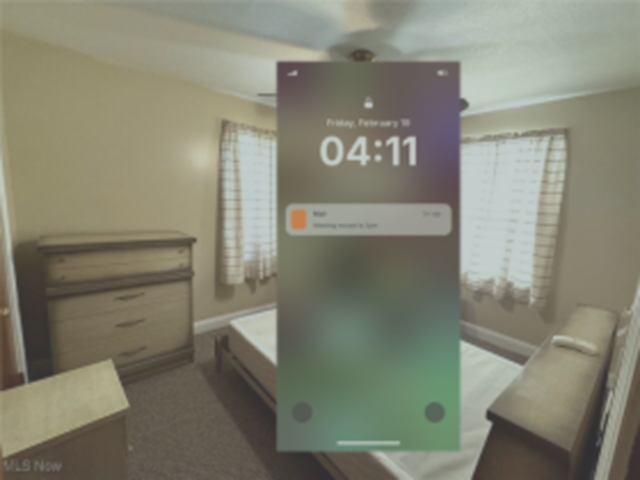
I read {"hour": 4, "minute": 11}
